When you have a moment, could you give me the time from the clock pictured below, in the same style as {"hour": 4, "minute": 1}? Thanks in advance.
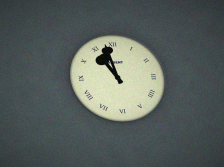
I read {"hour": 10, "minute": 58}
